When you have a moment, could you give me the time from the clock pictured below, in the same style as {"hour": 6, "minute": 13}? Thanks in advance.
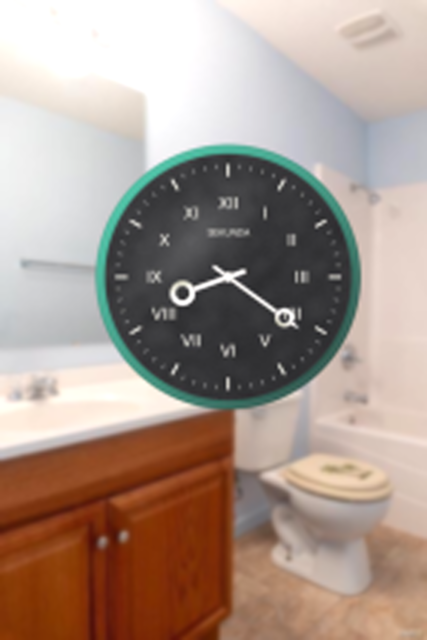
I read {"hour": 8, "minute": 21}
